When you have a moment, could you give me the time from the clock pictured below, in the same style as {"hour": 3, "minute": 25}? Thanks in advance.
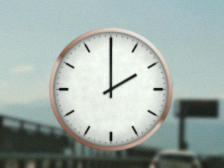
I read {"hour": 2, "minute": 0}
